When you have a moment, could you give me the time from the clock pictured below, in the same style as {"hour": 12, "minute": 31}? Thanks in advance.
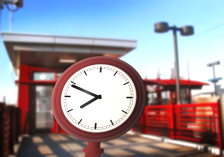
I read {"hour": 7, "minute": 49}
